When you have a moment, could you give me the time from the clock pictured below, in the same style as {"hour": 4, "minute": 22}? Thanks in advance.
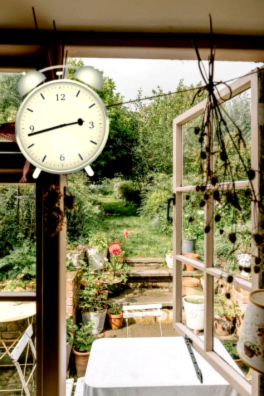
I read {"hour": 2, "minute": 43}
